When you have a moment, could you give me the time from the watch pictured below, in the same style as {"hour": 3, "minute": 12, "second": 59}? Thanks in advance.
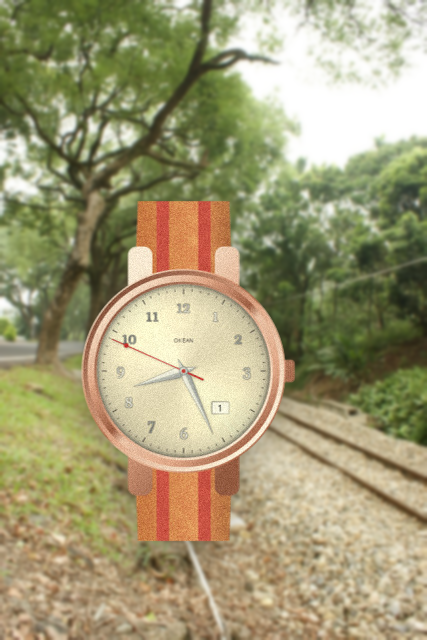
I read {"hour": 8, "minute": 25, "second": 49}
